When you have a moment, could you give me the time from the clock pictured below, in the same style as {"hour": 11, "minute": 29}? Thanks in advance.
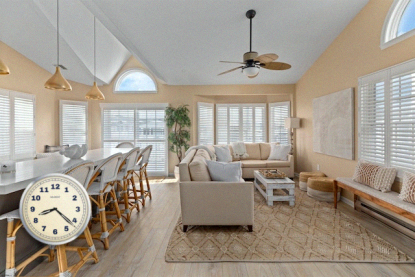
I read {"hour": 8, "minute": 22}
